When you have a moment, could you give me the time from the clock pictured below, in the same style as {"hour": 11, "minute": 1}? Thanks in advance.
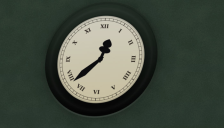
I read {"hour": 12, "minute": 38}
